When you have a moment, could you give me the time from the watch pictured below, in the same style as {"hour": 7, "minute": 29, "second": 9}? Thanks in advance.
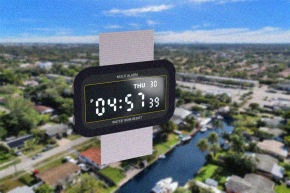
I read {"hour": 4, "minute": 57, "second": 39}
